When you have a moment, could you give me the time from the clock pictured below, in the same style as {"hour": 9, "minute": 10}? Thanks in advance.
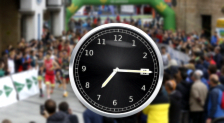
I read {"hour": 7, "minute": 15}
